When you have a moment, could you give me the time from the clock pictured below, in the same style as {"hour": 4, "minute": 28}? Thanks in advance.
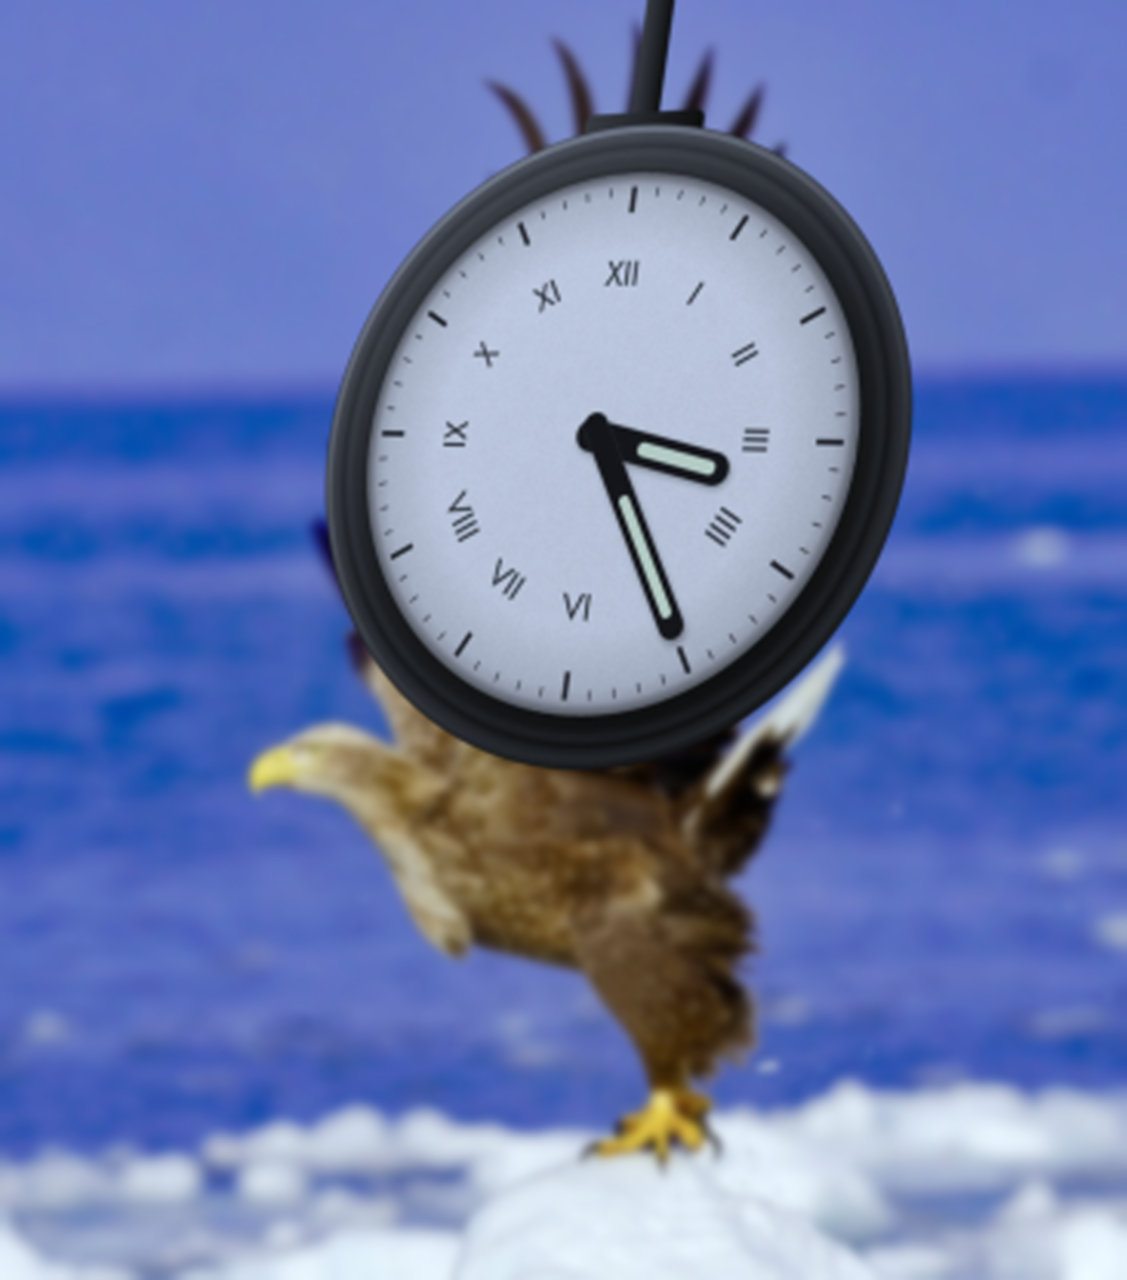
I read {"hour": 3, "minute": 25}
